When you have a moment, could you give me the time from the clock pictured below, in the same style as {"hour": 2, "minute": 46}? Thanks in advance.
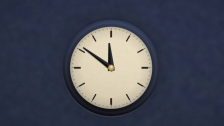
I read {"hour": 11, "minute": 51}
